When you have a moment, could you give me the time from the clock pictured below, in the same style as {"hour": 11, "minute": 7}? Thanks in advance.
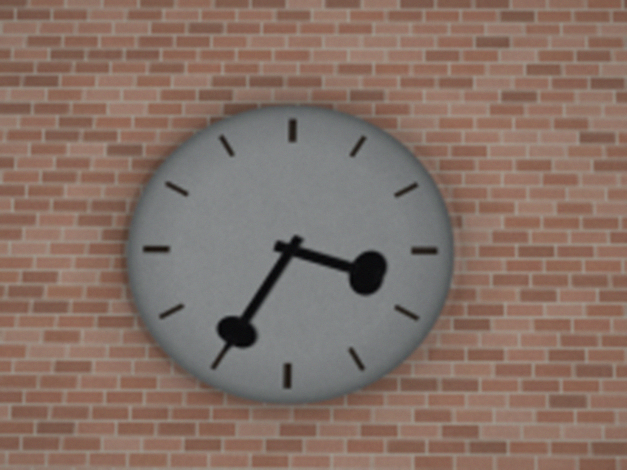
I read {"hour": 3, "minute": 35}
